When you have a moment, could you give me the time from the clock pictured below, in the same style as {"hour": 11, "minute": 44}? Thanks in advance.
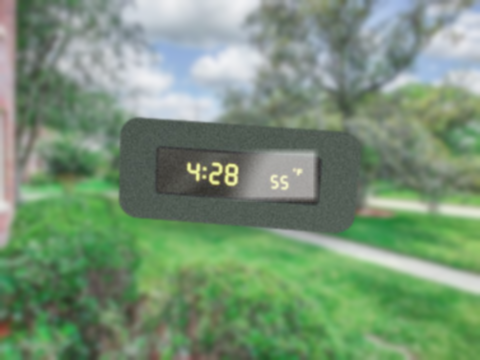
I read {"hour": 4, "minute": 28}
